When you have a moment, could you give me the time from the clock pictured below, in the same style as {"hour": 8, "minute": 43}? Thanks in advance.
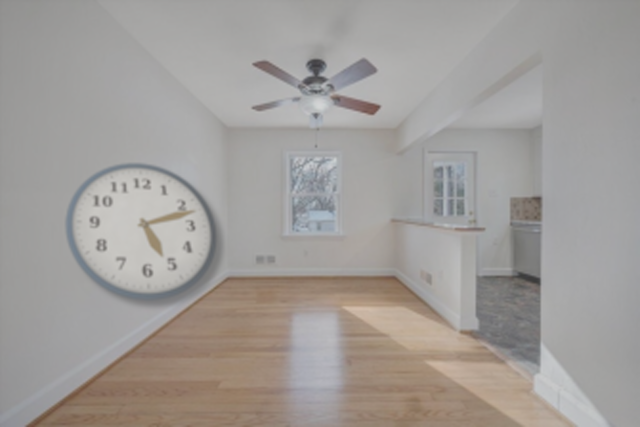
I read {"hour": 5, "minute": 12}
